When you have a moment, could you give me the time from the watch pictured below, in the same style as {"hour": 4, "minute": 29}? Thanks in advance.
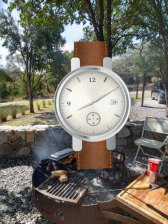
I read {"hour": 8, "minute": 10}
